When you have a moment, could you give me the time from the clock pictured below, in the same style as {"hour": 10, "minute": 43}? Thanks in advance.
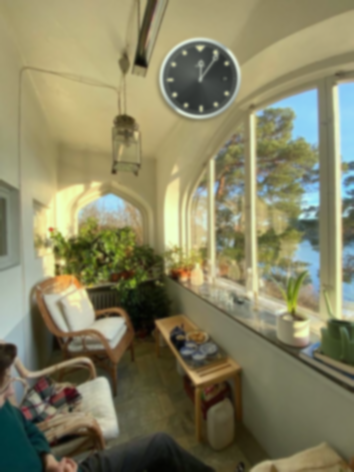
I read {"hour": 12, "minute": 6}
